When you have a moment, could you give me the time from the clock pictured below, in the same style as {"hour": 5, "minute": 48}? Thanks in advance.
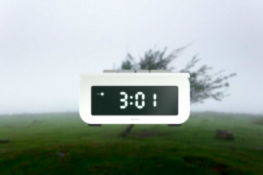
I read {"hour": 3, "minute": 1}
